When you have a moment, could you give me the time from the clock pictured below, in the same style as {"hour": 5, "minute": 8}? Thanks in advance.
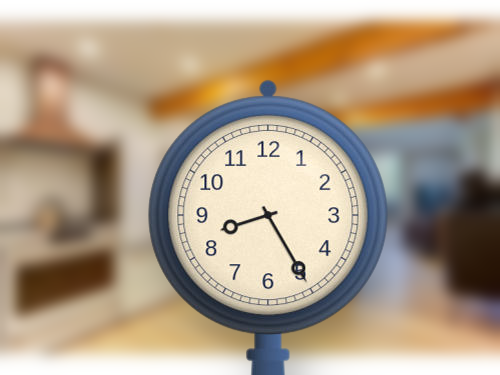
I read {"hour": 8, "minute": 25}
